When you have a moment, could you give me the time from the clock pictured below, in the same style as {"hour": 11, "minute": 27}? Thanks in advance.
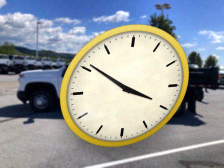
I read {"hour": 3, "minute": 51}
